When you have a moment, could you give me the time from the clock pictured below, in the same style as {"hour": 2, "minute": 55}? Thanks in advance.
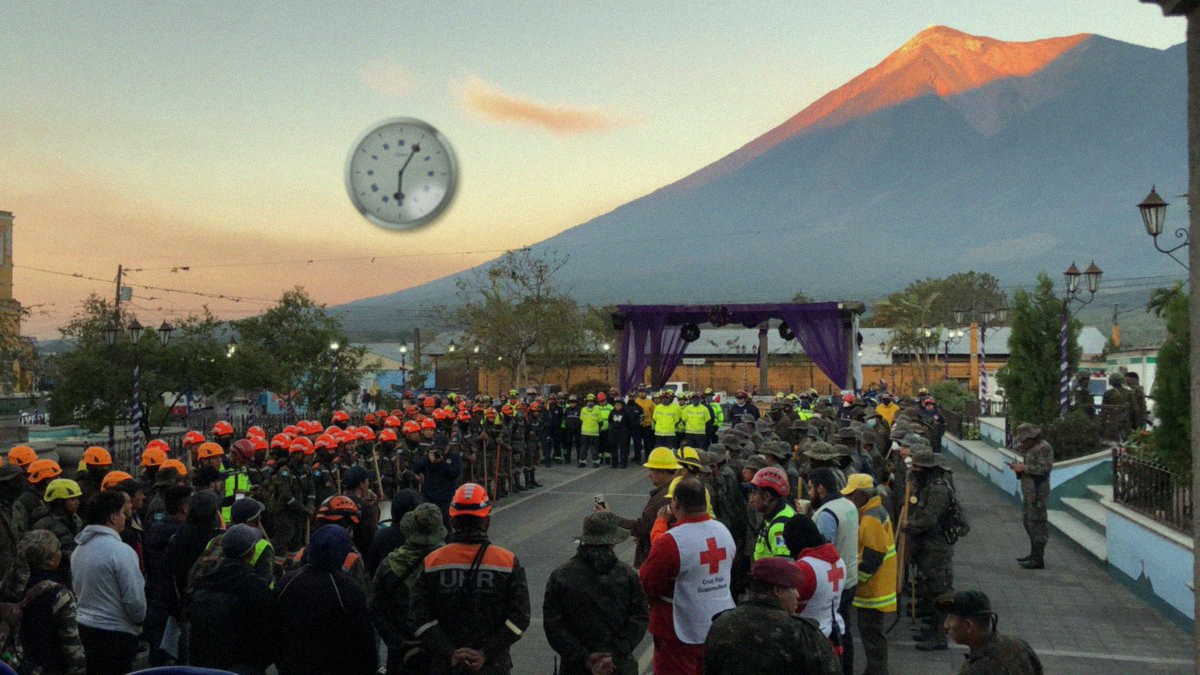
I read {"hour": 6, "minute": 5}
